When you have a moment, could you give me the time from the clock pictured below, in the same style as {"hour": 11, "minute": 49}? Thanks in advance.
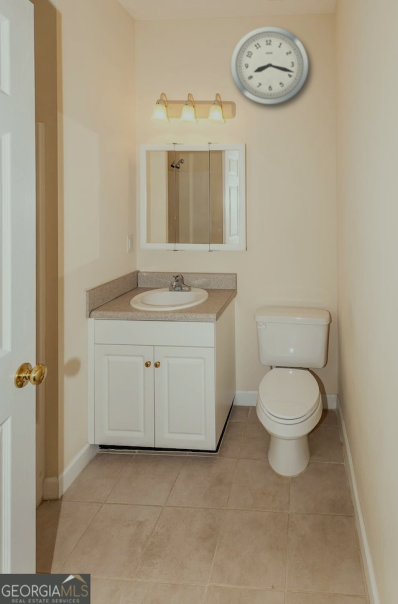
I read {"hour": 8, "minute": 18}
